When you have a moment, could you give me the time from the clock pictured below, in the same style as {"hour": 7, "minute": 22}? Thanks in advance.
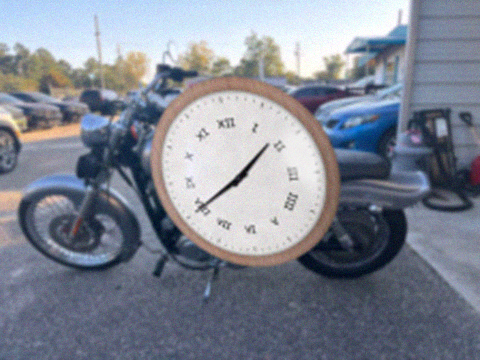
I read {"hour": 1, "minute": 40}
